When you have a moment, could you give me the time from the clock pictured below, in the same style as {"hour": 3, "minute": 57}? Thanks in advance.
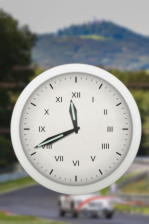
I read {"hour": 11, "minute": 41}
